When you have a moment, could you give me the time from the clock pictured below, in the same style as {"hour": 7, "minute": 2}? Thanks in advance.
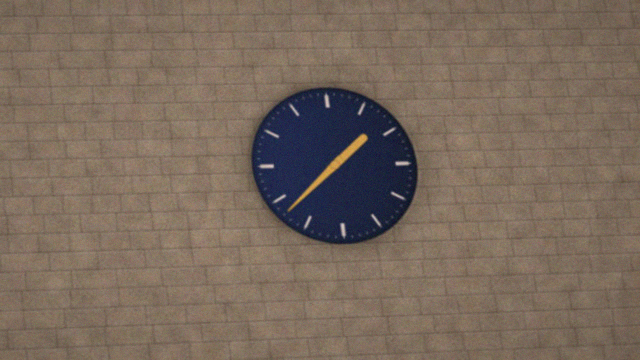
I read {"hour": 1, "minute": 38}
